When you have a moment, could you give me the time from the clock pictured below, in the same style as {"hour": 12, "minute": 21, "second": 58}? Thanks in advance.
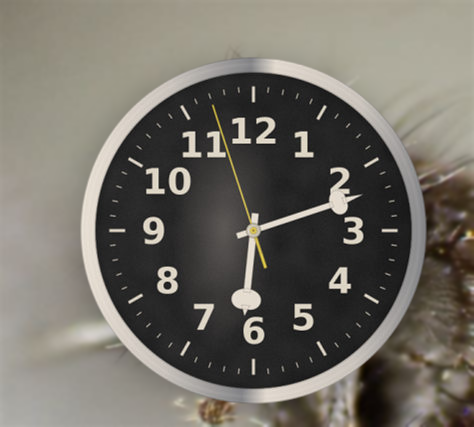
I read {"hour": 6, "minute": 11, "second": 57}
